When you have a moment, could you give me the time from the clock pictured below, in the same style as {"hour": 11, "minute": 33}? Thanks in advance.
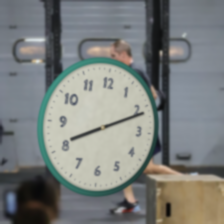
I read {"hour": 8, "minute": 11}
